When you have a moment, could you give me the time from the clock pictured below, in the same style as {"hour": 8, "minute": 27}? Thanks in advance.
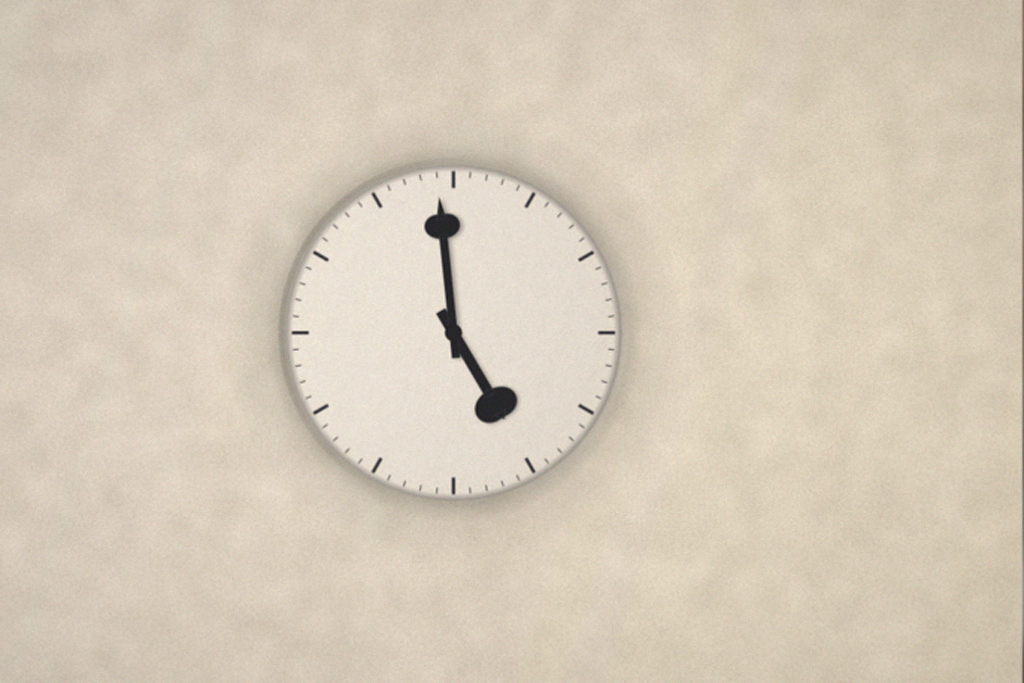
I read {"hour": 4, "minute": 59}
